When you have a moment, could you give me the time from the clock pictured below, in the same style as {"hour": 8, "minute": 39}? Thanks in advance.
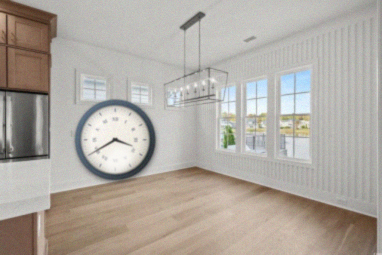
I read {"hour": 3, "minute": 40}
